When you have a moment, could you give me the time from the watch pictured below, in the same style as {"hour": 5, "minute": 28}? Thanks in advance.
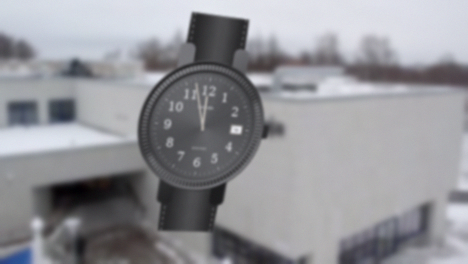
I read {"hour": 11, "minute": 57}
